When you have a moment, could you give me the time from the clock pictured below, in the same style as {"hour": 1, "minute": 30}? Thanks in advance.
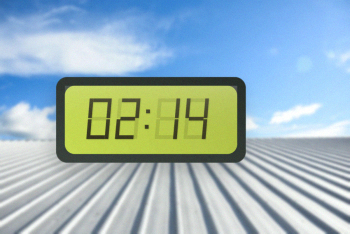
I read {"hour": 2, "minute": 14}
